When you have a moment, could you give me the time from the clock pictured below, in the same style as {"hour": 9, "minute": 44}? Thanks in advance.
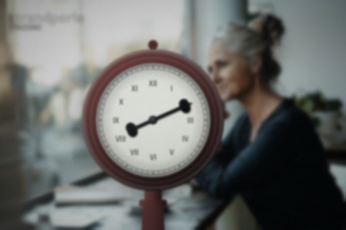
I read {"hour": 8, "minute": 11}
